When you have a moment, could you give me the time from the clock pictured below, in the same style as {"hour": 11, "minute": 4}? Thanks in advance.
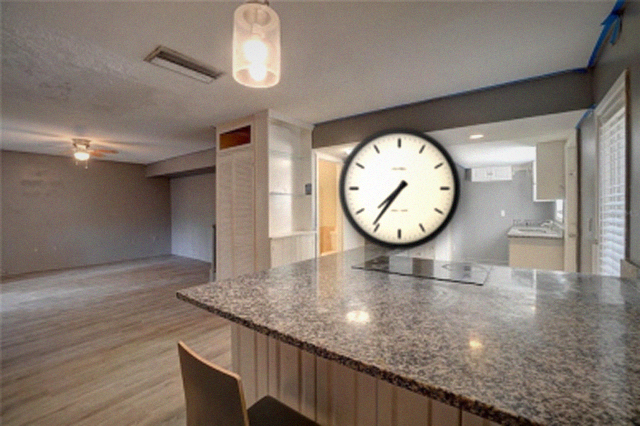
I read {"hour": 7, "minute": 36}
